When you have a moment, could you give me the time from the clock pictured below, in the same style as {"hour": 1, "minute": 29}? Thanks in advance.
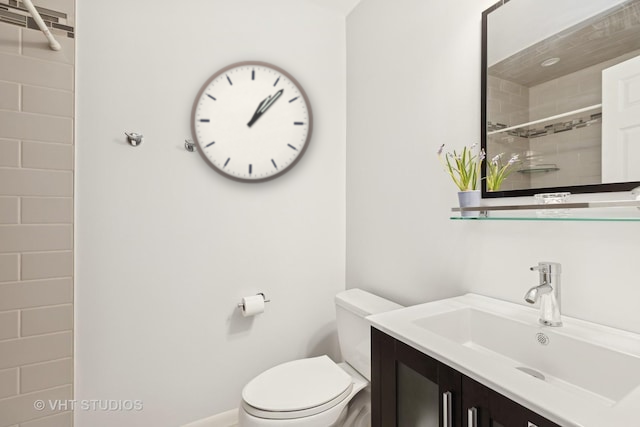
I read {"hour": 1, "minute": 7}
